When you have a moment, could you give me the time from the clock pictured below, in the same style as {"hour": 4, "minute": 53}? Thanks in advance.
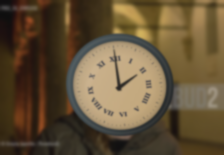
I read {"hour": 2, "minute": 0}
